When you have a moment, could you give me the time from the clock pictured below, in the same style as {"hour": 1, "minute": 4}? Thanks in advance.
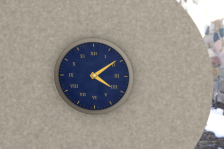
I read {"hour": 4, "minute": 9}
